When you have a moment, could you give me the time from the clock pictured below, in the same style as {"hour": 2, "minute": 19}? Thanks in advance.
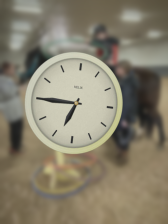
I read {"hour": 6, "minute": 45}
